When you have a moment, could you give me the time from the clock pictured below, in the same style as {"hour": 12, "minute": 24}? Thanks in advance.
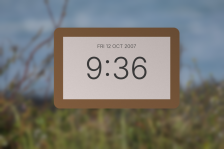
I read {"hour": 9, "minute": 36}
